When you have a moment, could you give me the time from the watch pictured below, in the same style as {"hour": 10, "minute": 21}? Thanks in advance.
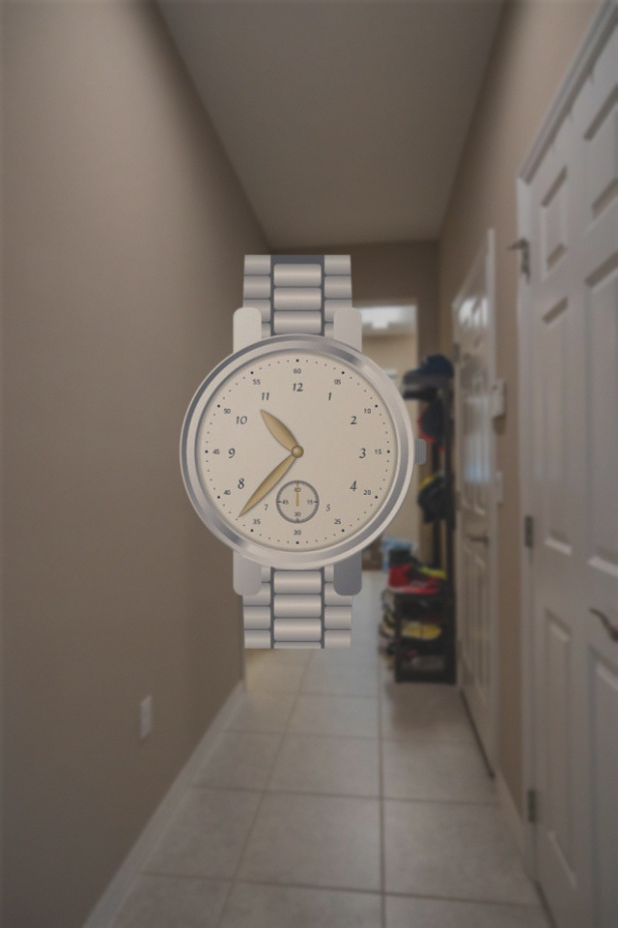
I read {"hour": 10, "minute": 37}
